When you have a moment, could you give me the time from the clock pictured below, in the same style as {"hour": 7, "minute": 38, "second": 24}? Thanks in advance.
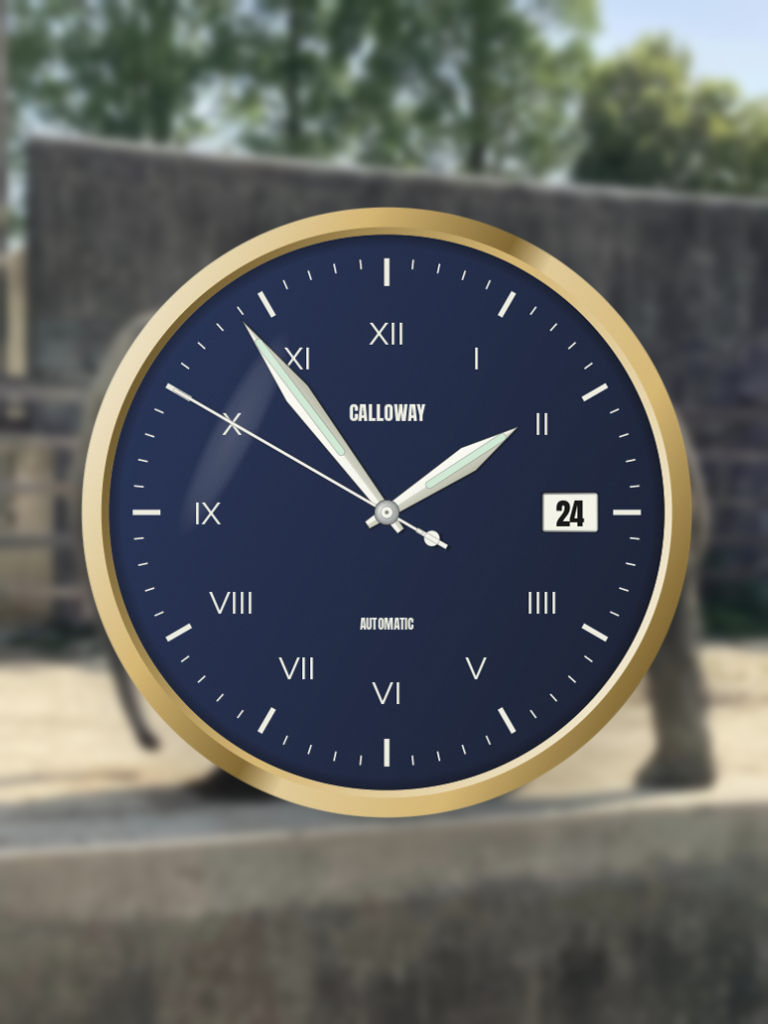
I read {"hour": 1, "minute": 53, "second": 50}
